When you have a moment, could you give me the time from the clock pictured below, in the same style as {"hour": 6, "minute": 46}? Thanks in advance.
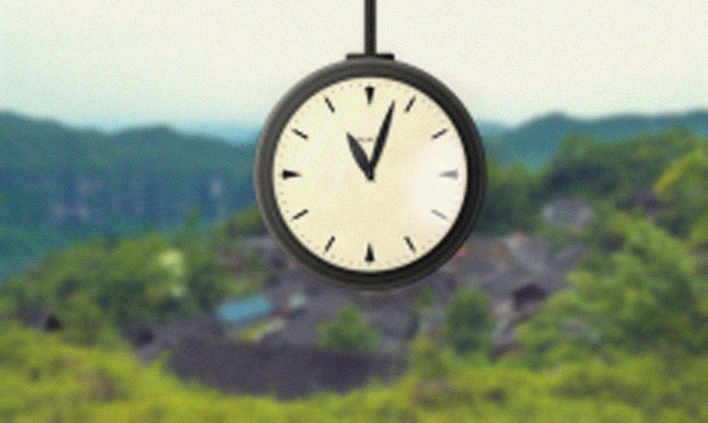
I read {"hour": 11, "minute": 3}
